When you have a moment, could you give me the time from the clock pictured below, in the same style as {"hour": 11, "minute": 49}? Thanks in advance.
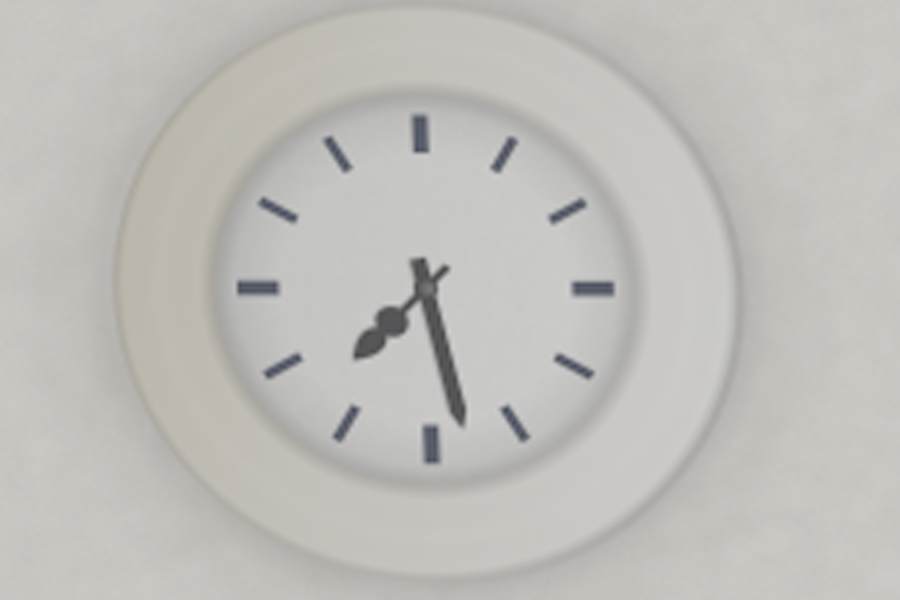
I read {"hour": 7, "minute": 28}
